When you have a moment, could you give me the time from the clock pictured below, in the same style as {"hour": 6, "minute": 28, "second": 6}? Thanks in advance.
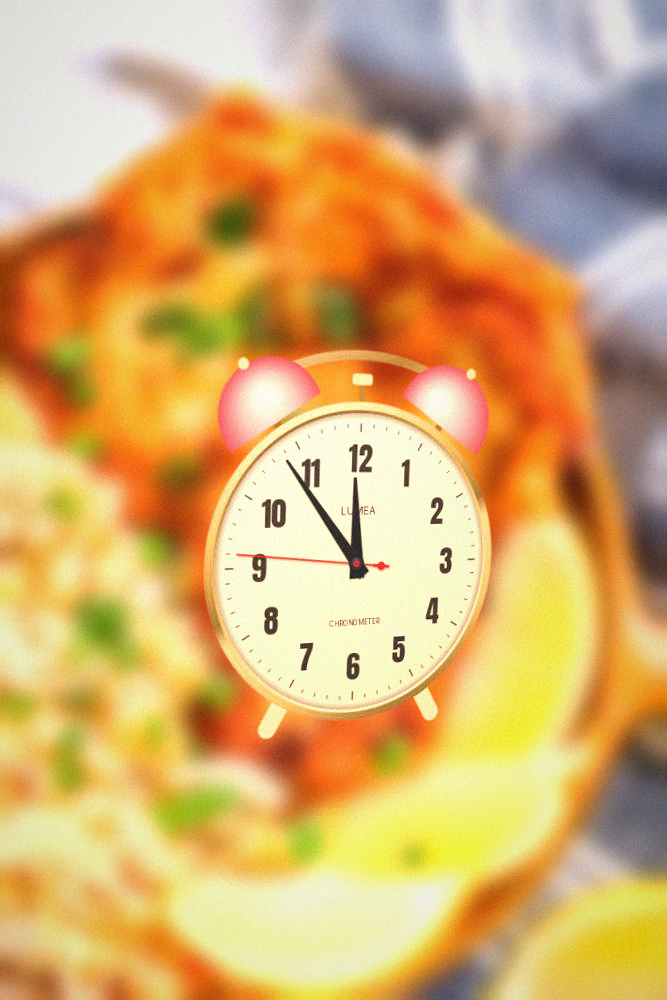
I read {"hour": 11, "minute": 53, "second": 46}
